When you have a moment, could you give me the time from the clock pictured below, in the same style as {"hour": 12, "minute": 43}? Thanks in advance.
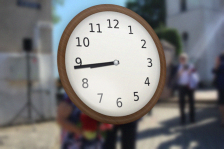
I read {"hour": 8, "minute": 44}
